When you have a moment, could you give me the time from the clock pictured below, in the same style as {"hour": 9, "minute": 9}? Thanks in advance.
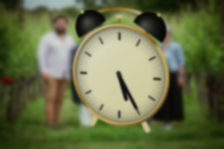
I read {"hour": 5, "minute": 25}
